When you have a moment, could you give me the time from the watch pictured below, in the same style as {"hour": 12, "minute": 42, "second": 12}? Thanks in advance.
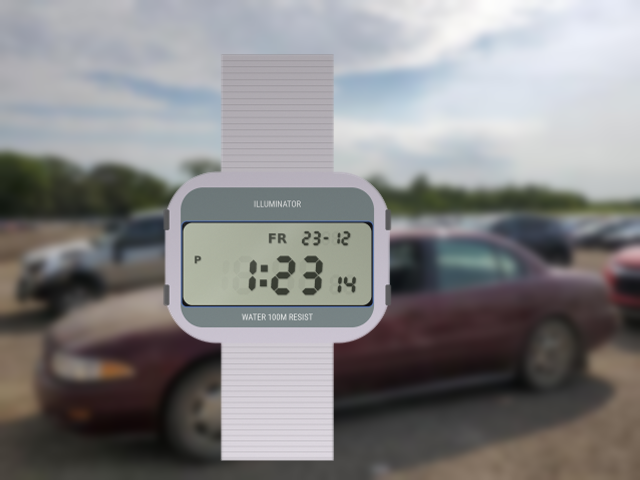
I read {"hour": 1, "minute": 23, "second": 14}
